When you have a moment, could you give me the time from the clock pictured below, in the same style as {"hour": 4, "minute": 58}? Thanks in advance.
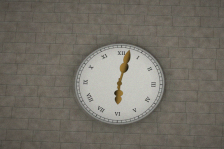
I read {"hour": 6, "minute": 2}
